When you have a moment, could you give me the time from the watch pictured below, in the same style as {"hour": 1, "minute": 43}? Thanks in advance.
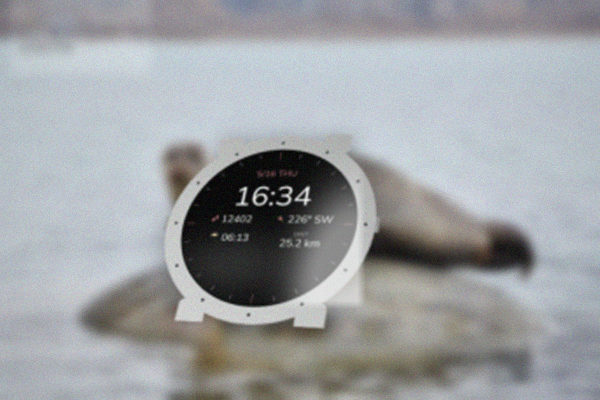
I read {"hour": 16, "minute": 34}
